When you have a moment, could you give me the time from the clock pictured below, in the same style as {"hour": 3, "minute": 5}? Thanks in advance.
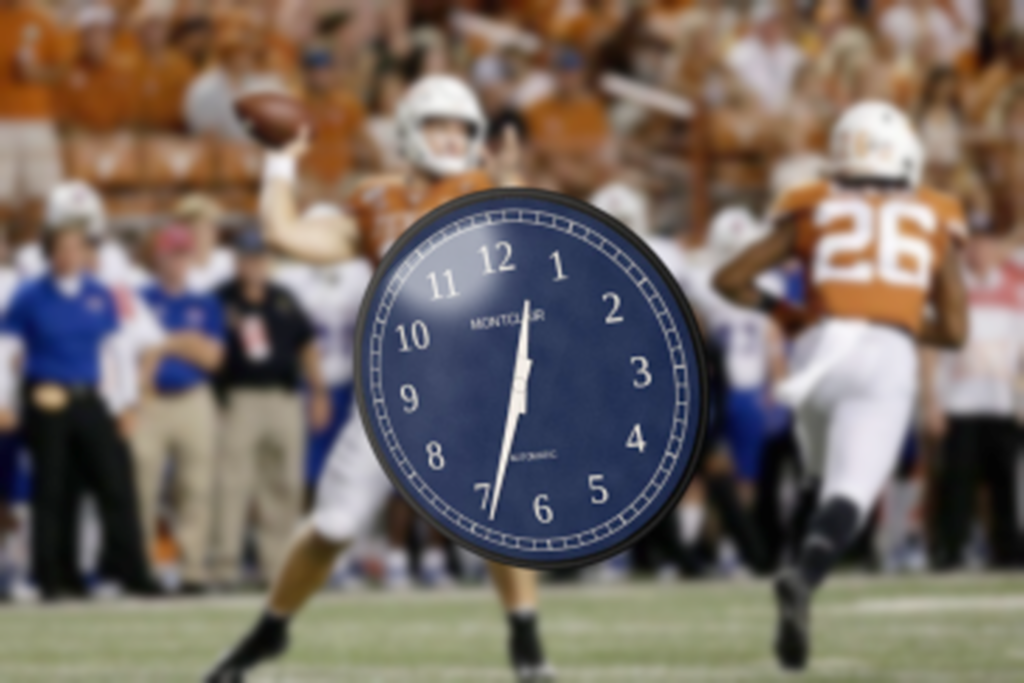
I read {"hour": 12, "minute": 34}
